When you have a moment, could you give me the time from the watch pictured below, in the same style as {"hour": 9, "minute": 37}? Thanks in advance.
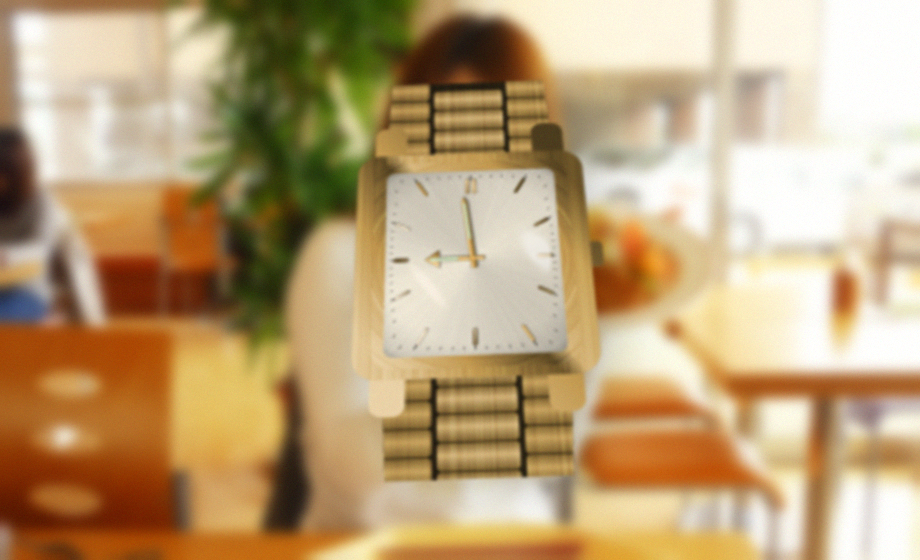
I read {"hour": 8, "minute": 59}
